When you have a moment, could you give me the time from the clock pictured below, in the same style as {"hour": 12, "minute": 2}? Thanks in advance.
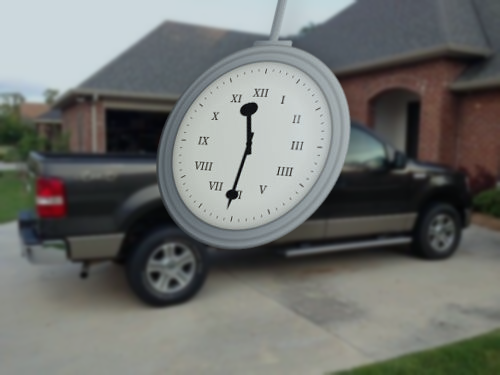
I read {"hour": 11, "minute": 31}
